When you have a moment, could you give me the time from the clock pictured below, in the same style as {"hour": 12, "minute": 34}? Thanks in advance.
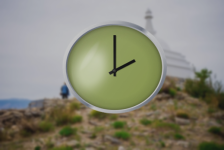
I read {"hour": 2, "minute": 0}
